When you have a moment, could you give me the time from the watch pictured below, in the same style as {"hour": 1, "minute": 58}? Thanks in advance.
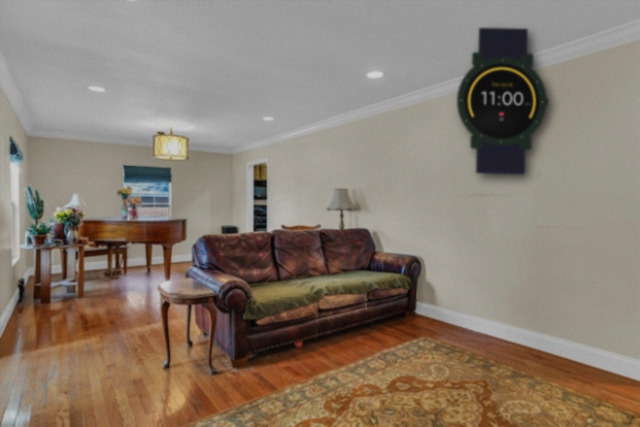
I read {"hour": 11, "minute": 0}
